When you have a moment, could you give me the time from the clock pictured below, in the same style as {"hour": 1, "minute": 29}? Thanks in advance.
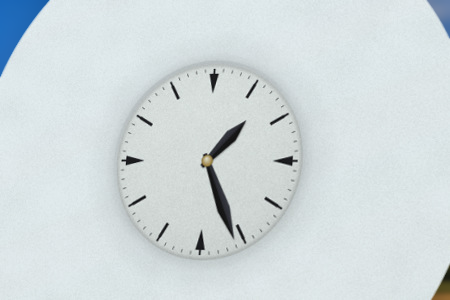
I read {"hour": 1, "minute": 26}
